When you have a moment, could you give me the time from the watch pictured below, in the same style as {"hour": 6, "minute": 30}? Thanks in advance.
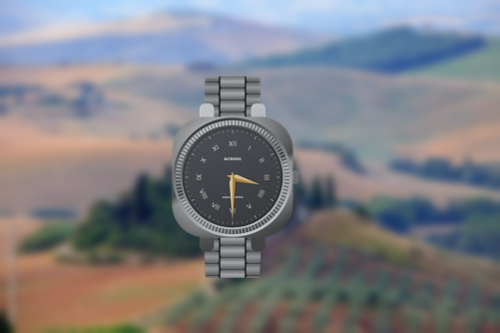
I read {"hour": 3, "minute": 30}
